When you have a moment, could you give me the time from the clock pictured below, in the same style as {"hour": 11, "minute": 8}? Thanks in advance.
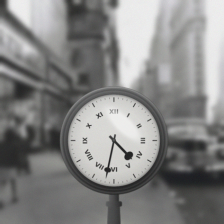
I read {"hour": 4, "minute": 32}
